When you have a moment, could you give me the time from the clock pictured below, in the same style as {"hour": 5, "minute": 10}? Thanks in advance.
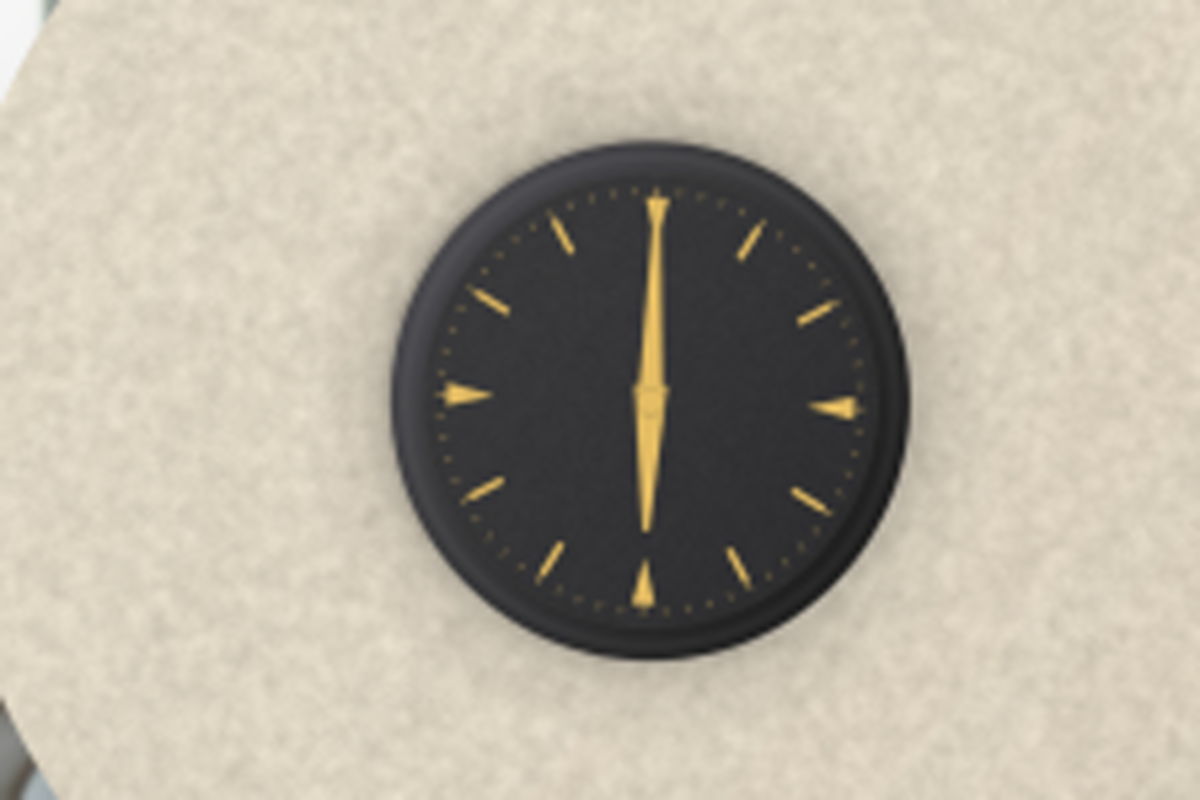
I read {"hour": 6, "minute": 0}
